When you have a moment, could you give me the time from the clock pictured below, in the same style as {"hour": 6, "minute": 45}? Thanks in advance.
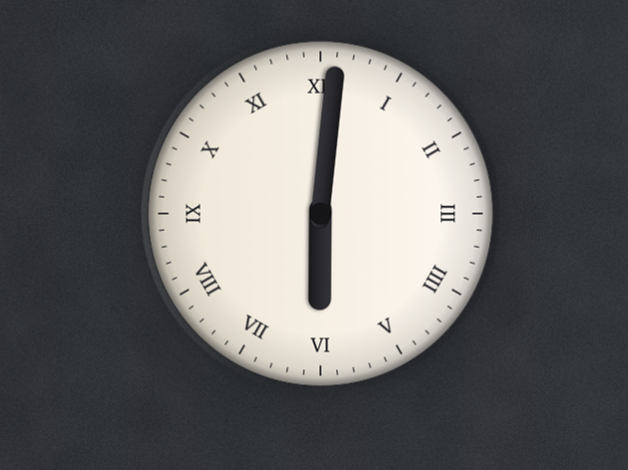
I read {"hour": 6, "minute": 1}
